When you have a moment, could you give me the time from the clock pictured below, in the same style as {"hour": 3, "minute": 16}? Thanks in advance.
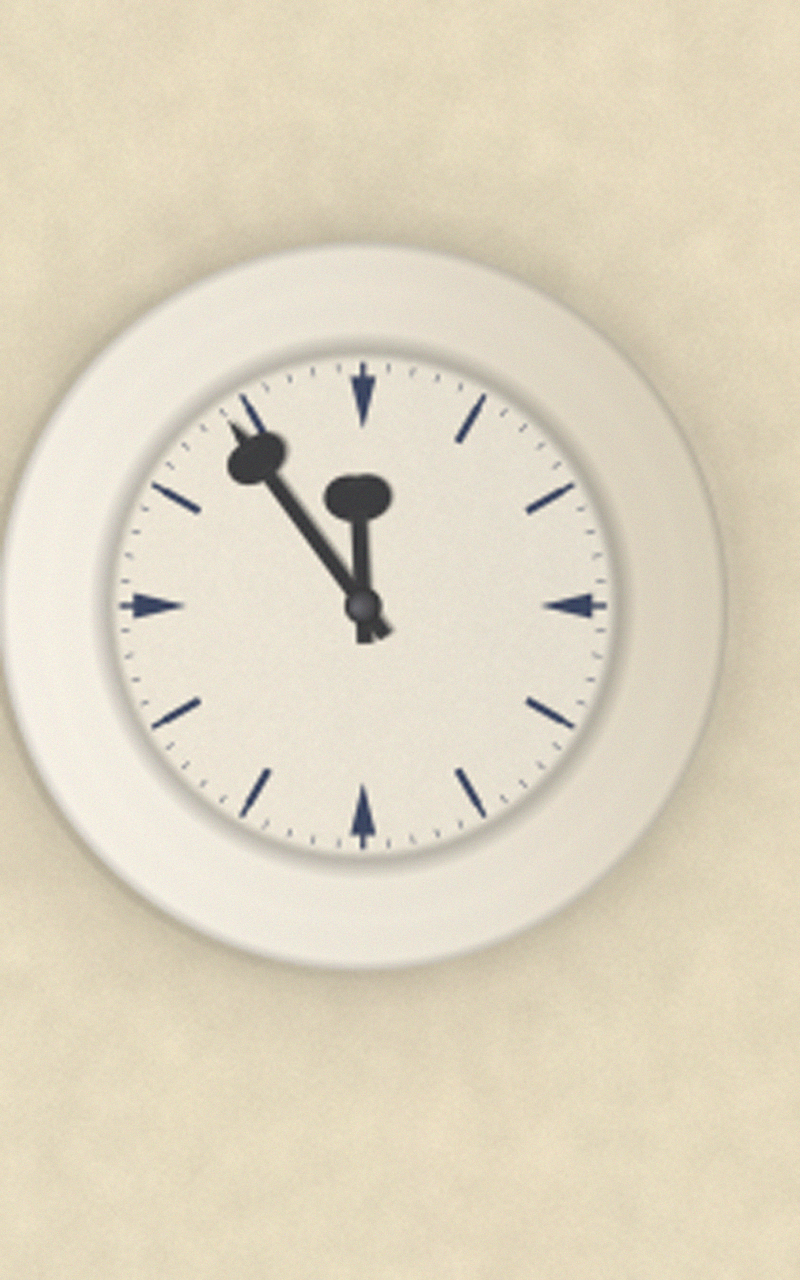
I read {"hour": 11, "minute": 54}
